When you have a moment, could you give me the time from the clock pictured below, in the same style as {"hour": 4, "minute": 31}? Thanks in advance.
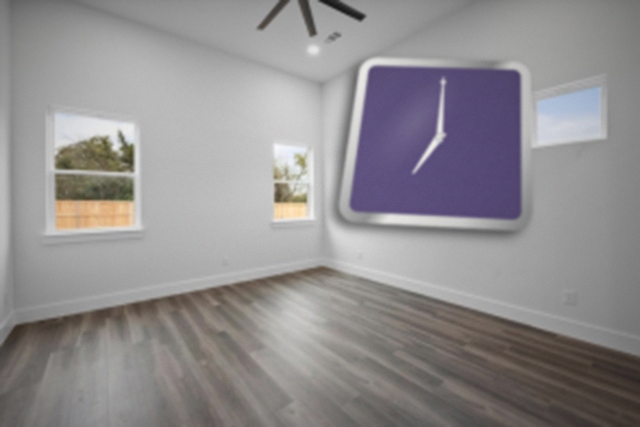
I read {"hour": 7, "minute": 0}
